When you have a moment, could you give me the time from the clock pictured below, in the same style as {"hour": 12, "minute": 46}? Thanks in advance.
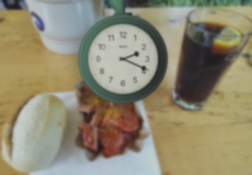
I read {"hour": 2, "minute": 19}
